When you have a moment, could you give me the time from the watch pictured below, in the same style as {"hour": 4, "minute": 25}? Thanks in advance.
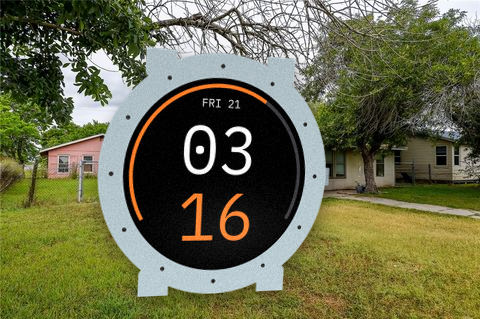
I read {"hour": 3, "minute": 16}
